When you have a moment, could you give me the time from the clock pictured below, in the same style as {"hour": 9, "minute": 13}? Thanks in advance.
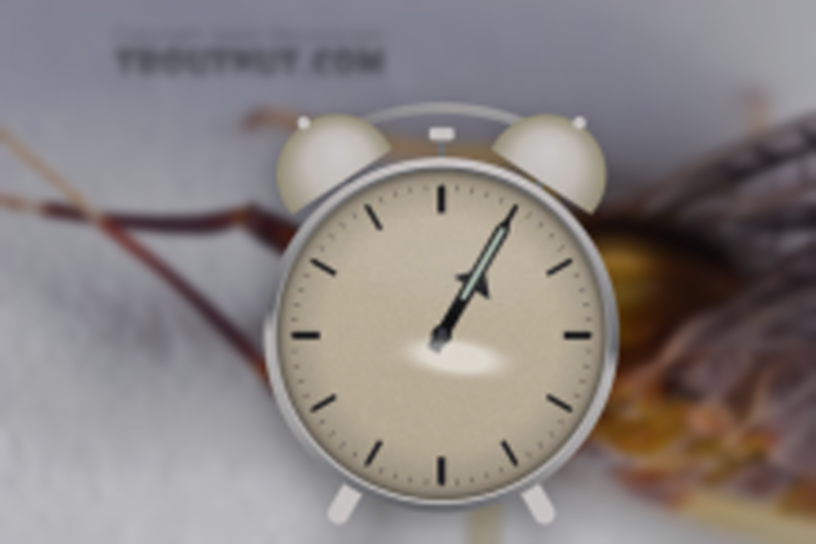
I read {"hour": 1, "minute": 5}
